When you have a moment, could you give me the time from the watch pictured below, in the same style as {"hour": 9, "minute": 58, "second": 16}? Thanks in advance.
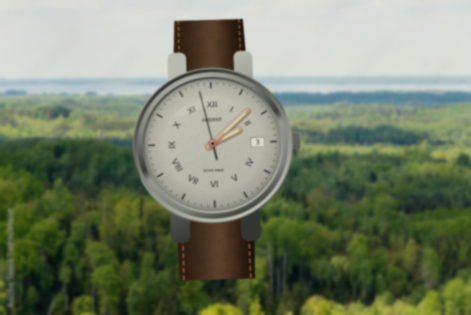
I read {"hour": 2, "minute": 7, "second": 58}
